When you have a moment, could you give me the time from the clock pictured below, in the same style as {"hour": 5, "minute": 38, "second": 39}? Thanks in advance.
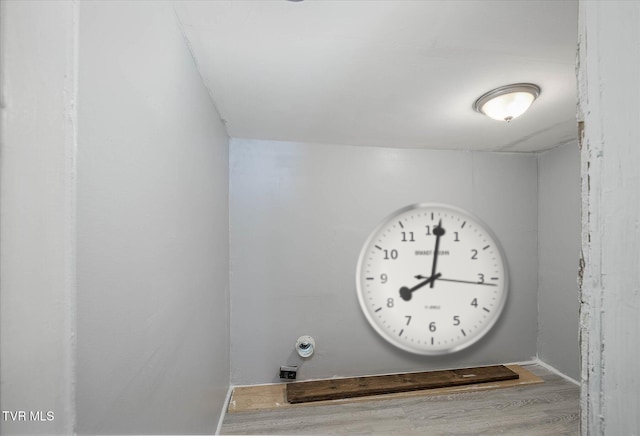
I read {"hour": 8, "minute": 1, "second": 16}
